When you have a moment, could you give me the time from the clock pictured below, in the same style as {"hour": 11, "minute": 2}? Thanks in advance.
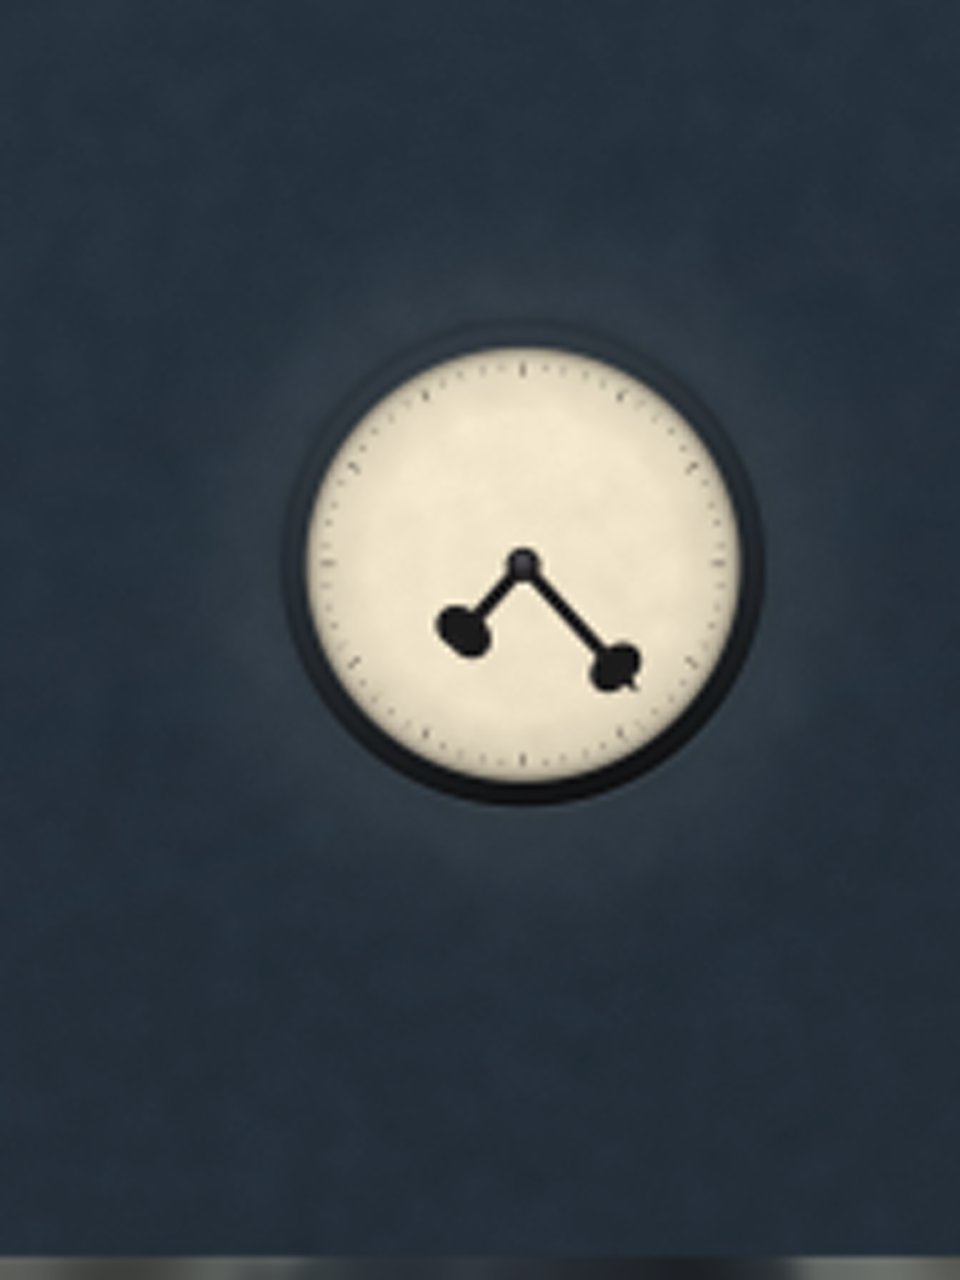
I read {"hour": 7, "minute": 23}
